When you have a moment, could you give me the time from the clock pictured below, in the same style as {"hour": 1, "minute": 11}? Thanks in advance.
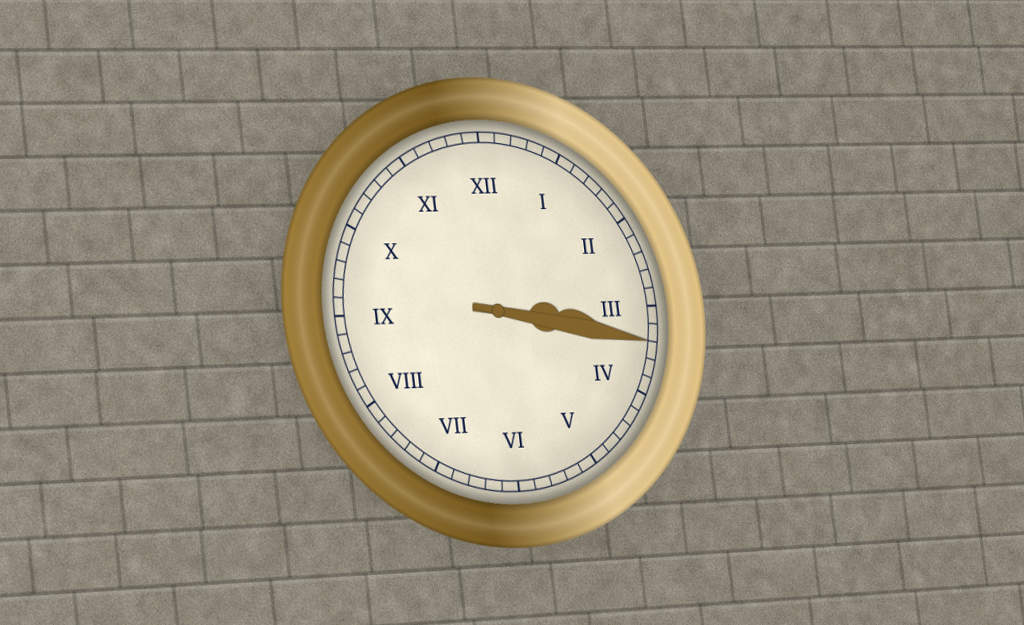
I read {"hour": 3, "minute": 17}
